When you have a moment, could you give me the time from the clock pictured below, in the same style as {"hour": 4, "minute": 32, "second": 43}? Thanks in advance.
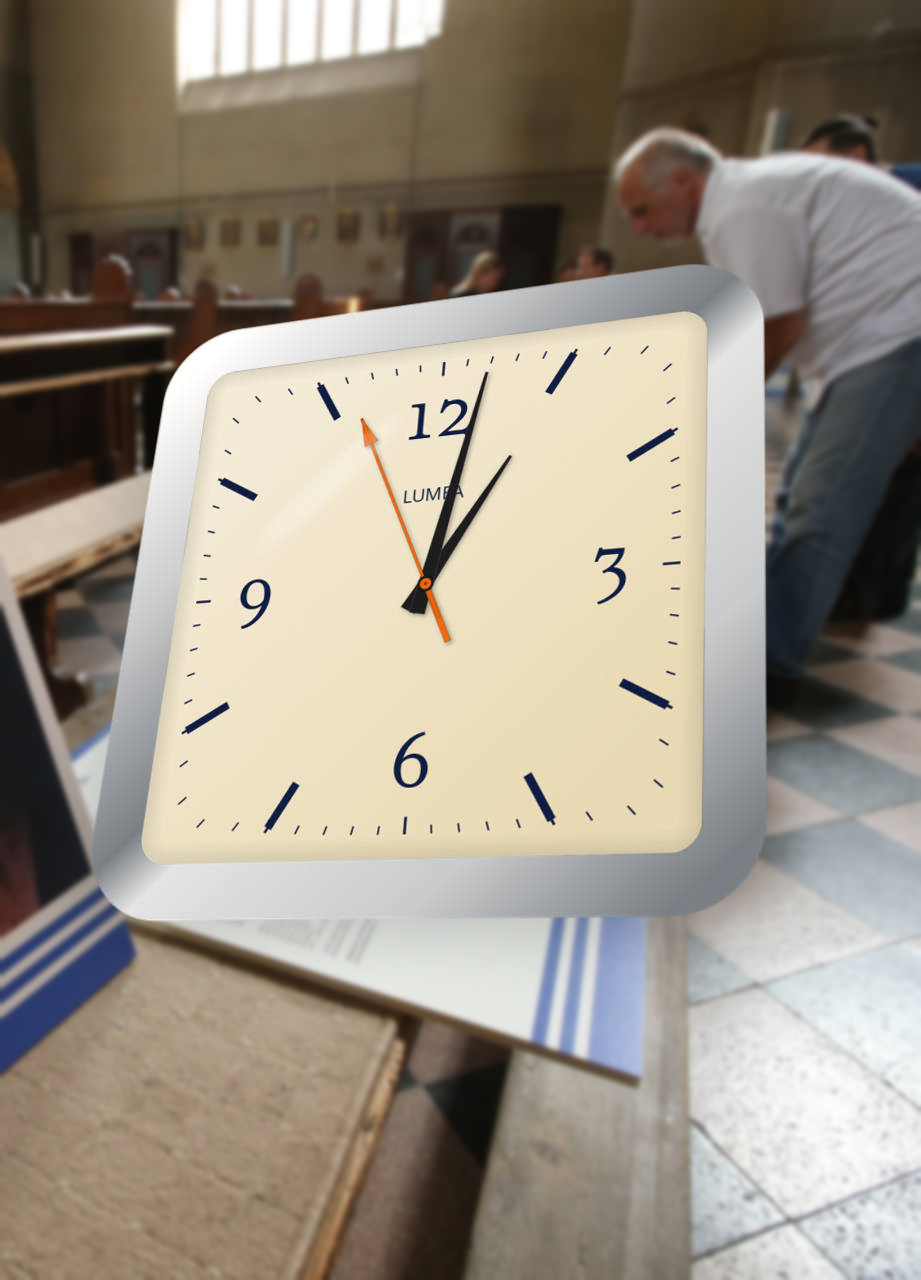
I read {"hour": 1, "minute": 1, "second": 56}
